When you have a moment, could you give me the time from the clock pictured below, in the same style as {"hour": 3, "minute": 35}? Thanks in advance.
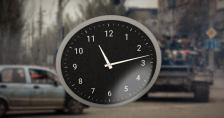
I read {"hour": 11, "minute": 13}
